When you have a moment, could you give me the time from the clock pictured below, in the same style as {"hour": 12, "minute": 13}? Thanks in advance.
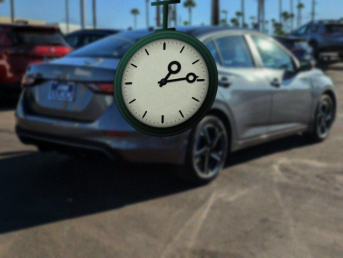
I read {"hour": 1, "minute": 14}
